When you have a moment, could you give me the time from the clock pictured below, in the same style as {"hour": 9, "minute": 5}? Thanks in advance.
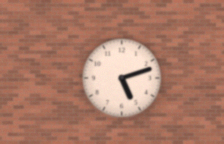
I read {"hour": 5, "minute": 12}
